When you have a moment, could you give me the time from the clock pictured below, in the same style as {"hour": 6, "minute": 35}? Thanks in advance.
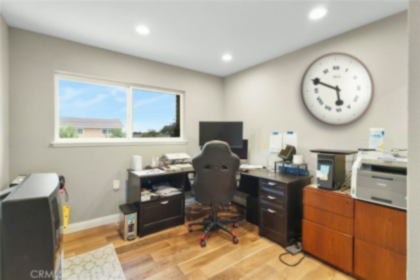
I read {"hour": 5, "minute": 49}
